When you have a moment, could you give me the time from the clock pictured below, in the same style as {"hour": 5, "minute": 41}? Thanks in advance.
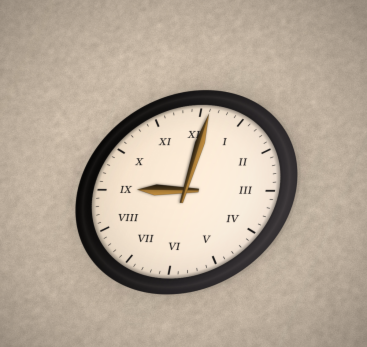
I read {"hour": 9, "minute": 1}
